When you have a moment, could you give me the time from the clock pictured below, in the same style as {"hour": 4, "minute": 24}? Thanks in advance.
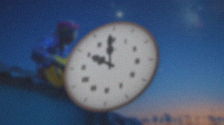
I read {"hour": 9, "minute": 59}
